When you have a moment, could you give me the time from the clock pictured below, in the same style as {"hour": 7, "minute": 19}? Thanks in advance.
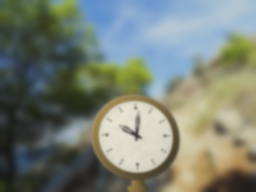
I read {"hour": 10, "minute": 1}
